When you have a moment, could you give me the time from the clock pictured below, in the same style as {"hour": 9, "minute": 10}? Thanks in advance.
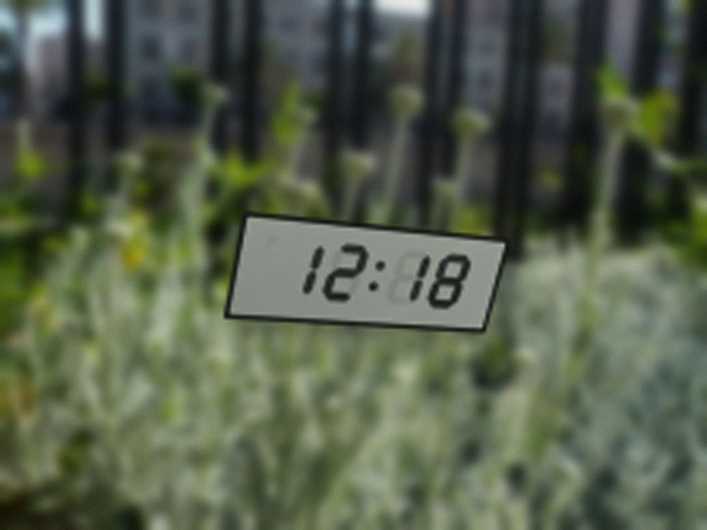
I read {"hour": 12, "minute": 18}
